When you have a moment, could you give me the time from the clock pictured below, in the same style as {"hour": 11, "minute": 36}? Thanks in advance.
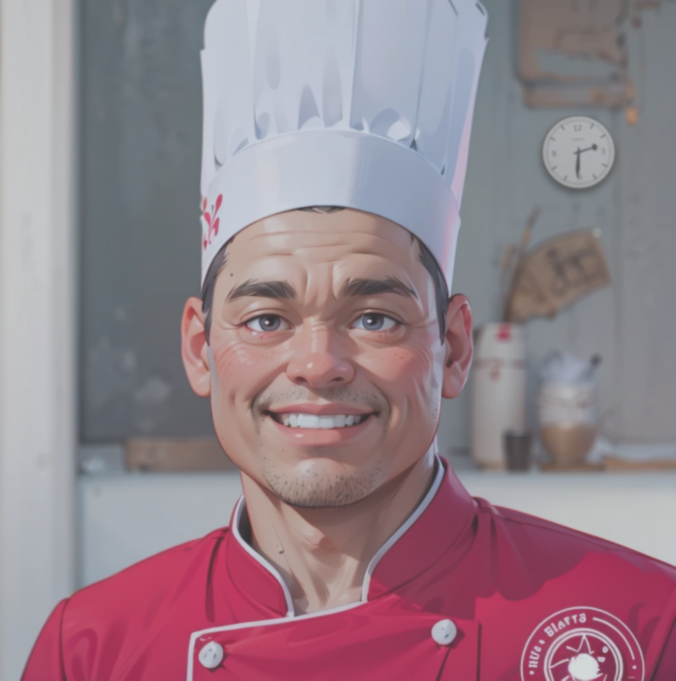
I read {"hour": 2, "minute": 31}
